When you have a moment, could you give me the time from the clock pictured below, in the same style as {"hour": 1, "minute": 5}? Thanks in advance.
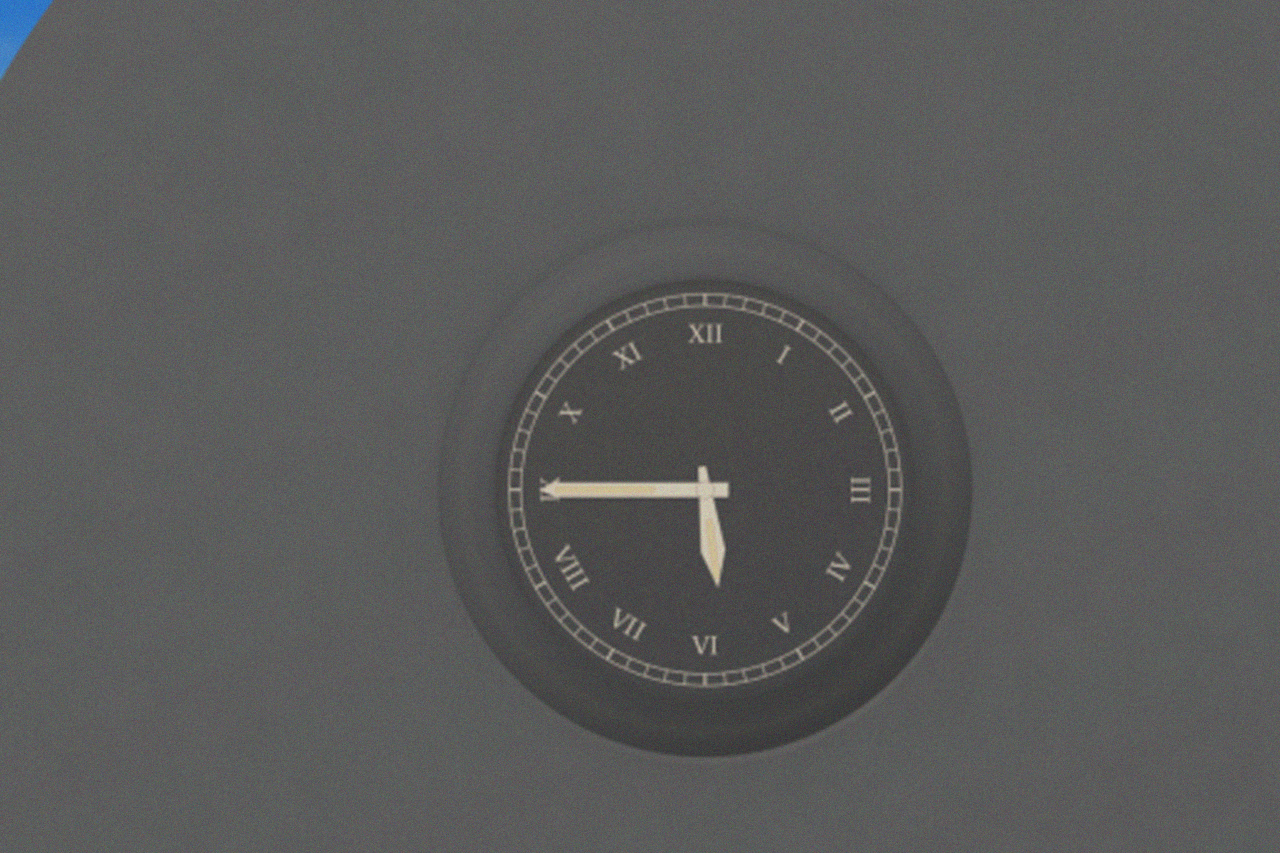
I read {"hour": 5, "minute": 45}
